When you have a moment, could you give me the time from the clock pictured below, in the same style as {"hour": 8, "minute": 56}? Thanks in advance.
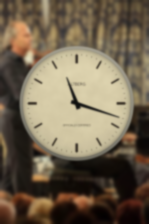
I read {"hour": 11, "minute": 18}
